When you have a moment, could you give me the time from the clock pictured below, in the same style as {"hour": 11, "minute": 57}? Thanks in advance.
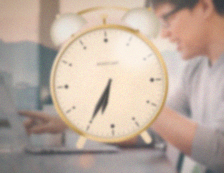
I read {"hour": 6, "minute": 35}
